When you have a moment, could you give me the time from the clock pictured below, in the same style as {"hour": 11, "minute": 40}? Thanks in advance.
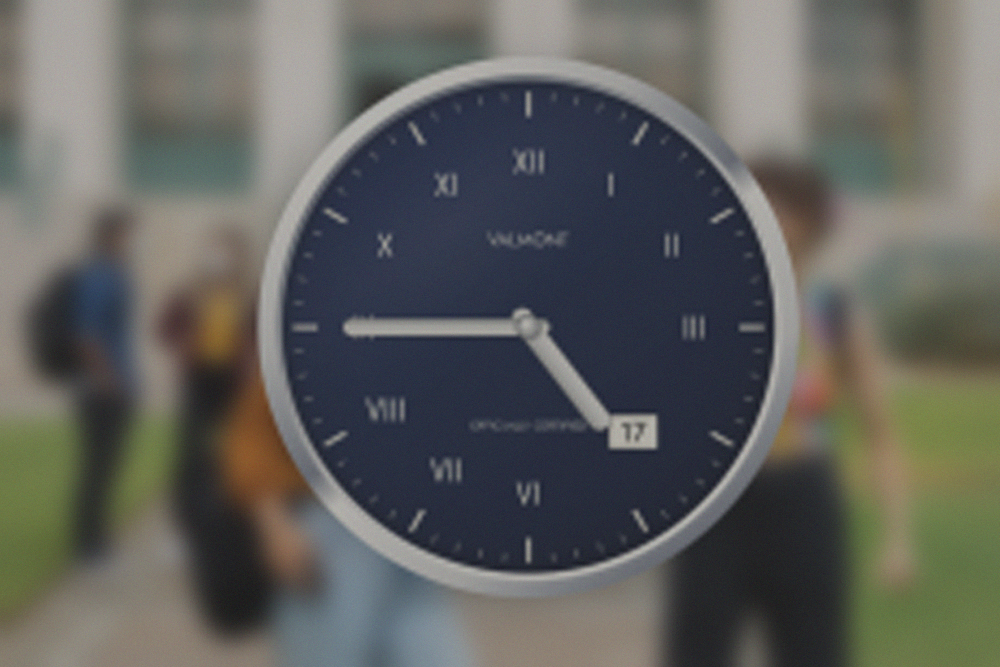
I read {"hour": 4, "minute": 45}
